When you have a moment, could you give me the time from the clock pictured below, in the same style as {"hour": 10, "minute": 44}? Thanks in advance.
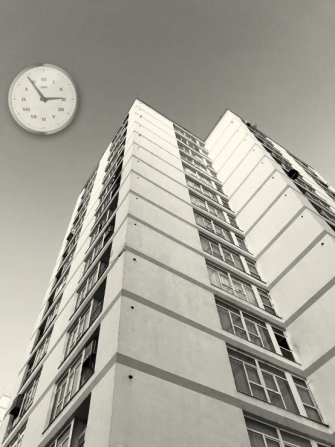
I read {"hour": 2, "minute": 54}
